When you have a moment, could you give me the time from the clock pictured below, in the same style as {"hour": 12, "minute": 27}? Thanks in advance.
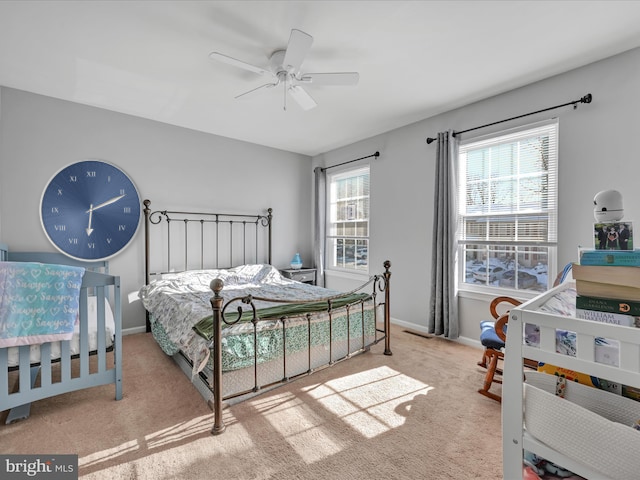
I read {"hour": 6, "minute": 11}
